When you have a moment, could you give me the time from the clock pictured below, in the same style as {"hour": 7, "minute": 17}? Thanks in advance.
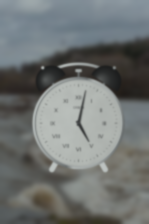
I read {"hour": 5, "minute": 2}
